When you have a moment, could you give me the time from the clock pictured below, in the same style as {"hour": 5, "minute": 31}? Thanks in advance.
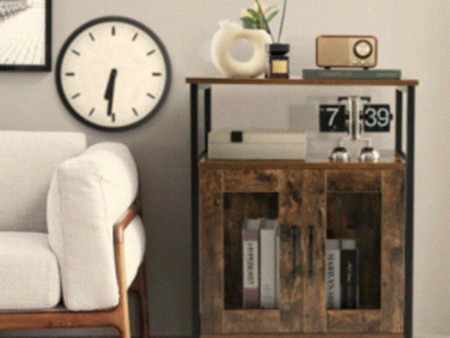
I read {"hour": 6, "minute": 31}
